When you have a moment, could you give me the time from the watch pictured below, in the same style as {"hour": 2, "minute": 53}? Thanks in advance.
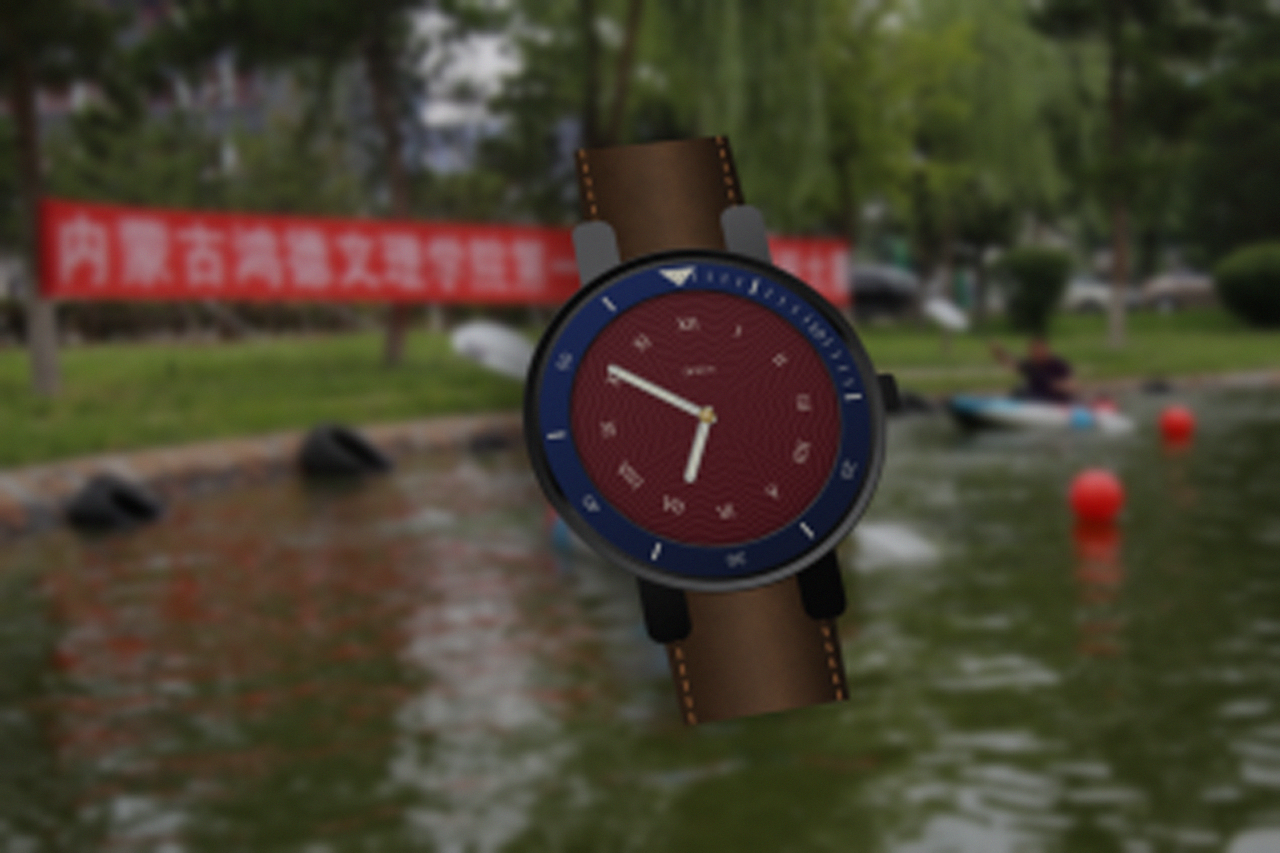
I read {"hour": 6, "minute": 51}
